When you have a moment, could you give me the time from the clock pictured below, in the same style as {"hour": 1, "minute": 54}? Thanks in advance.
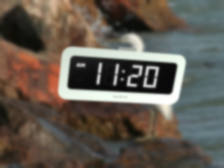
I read {"hour": 11, "minute": 20}
